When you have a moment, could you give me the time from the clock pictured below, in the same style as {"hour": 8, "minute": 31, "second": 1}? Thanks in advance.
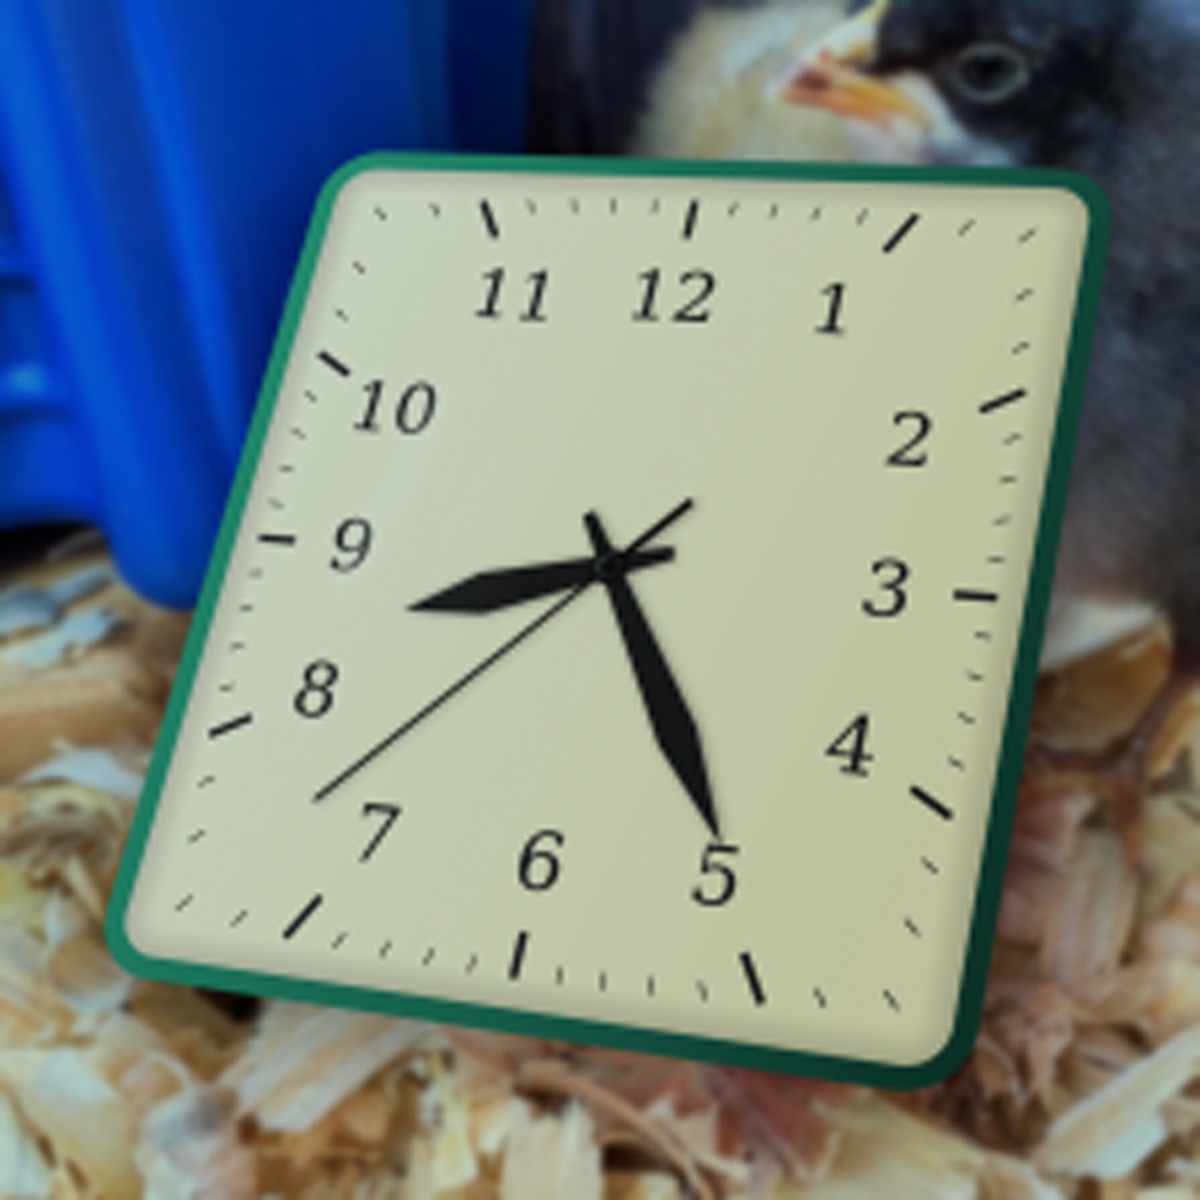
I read {"hour": 8, "minute": 24, "second": 37}
